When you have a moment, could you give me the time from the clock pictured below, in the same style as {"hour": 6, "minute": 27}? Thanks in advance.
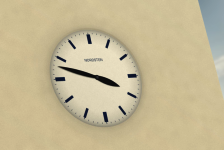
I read {"hour": 3, "minute": 48}
